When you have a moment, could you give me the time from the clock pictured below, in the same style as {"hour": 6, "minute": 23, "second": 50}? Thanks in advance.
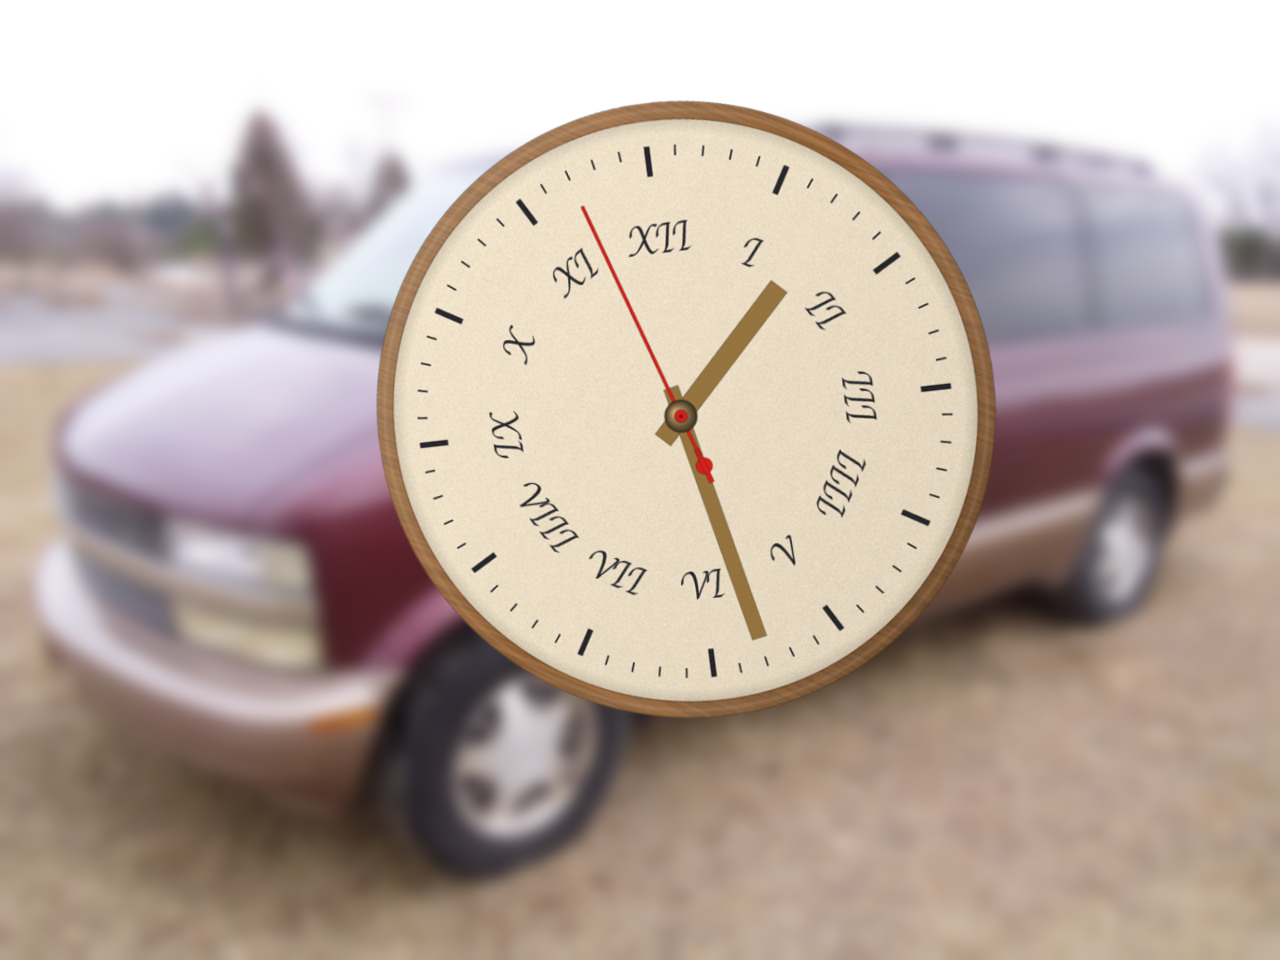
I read {"hour": 1, "minute": 27, "second": 57}
